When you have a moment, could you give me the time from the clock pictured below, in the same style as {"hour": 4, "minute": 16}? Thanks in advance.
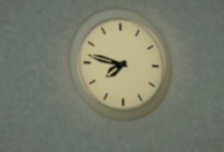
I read {"hour": 7, "minute": 47}
